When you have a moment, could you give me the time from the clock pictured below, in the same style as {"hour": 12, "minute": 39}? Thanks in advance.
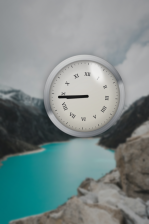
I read {"hour": 8, "minute": 44}
